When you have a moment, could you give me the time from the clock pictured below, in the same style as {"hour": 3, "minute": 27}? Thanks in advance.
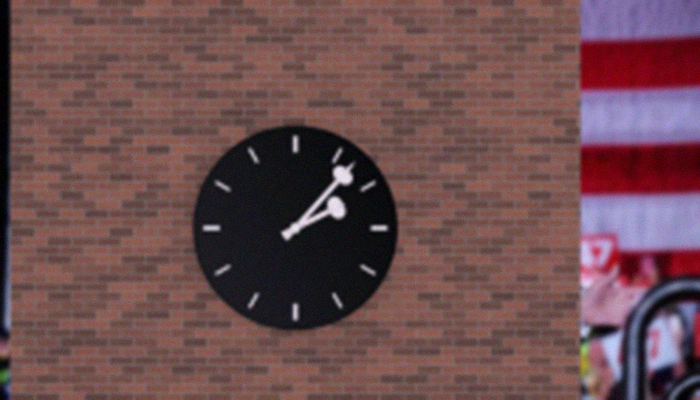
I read {"hour": 2, "minute": 7}
